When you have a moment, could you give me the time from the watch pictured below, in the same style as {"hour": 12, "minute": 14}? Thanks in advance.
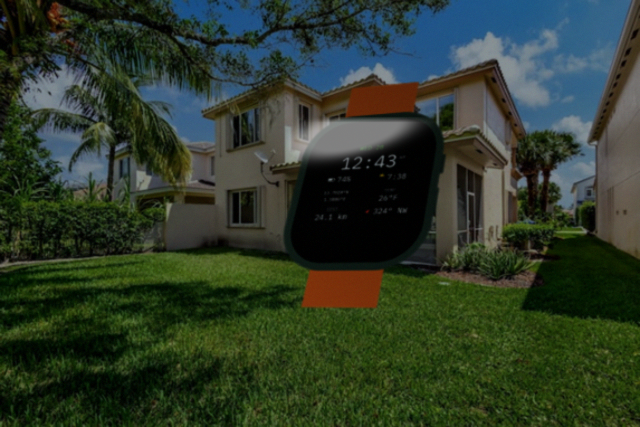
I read {"hour": 12, "minute": 43}
